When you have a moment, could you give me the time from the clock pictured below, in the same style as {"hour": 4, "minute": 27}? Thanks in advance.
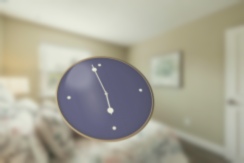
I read {"hour": 5, "minute": 58}
